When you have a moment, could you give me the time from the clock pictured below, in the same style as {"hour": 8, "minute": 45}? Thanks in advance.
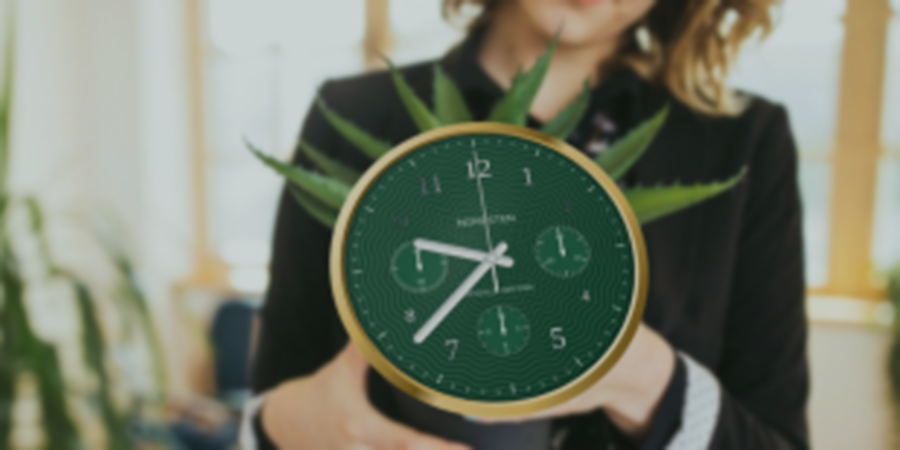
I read {"hour": 9, "minute": 38}
